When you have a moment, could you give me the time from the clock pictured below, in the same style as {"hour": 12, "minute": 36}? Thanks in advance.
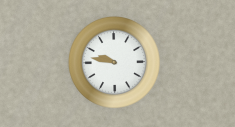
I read {"hour": 9, "minute": 47}
